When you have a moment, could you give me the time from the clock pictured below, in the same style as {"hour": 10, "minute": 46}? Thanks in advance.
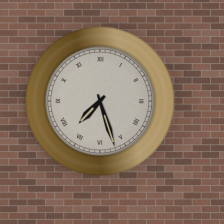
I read {"hour": 7, "minute": 27}
